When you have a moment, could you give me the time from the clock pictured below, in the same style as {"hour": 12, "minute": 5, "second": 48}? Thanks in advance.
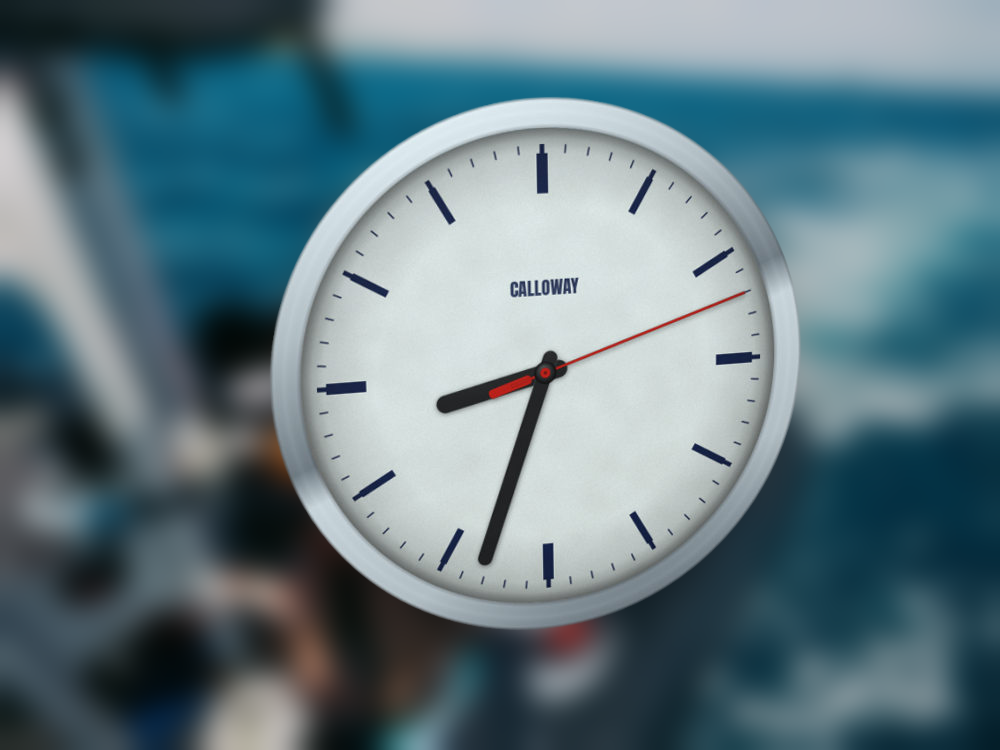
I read {"hour": 8, "minute": 33, "second": 12}
